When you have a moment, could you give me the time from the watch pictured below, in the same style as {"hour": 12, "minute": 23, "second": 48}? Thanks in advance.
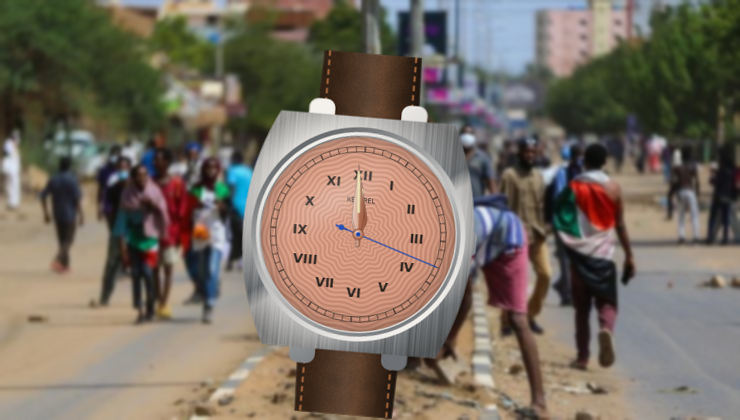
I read {"hour": 11, "minute": 59, "second": 18}
